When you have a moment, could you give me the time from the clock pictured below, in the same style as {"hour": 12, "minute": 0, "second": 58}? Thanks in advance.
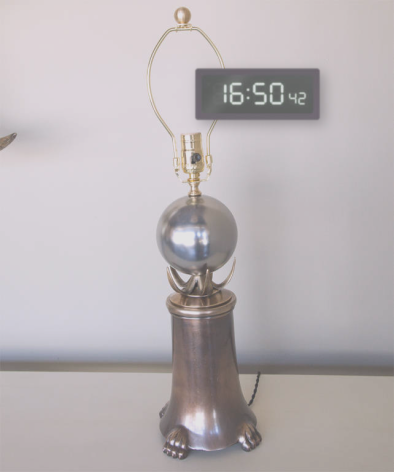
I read {"hour": 16, "minute": 50, "second": 42}
